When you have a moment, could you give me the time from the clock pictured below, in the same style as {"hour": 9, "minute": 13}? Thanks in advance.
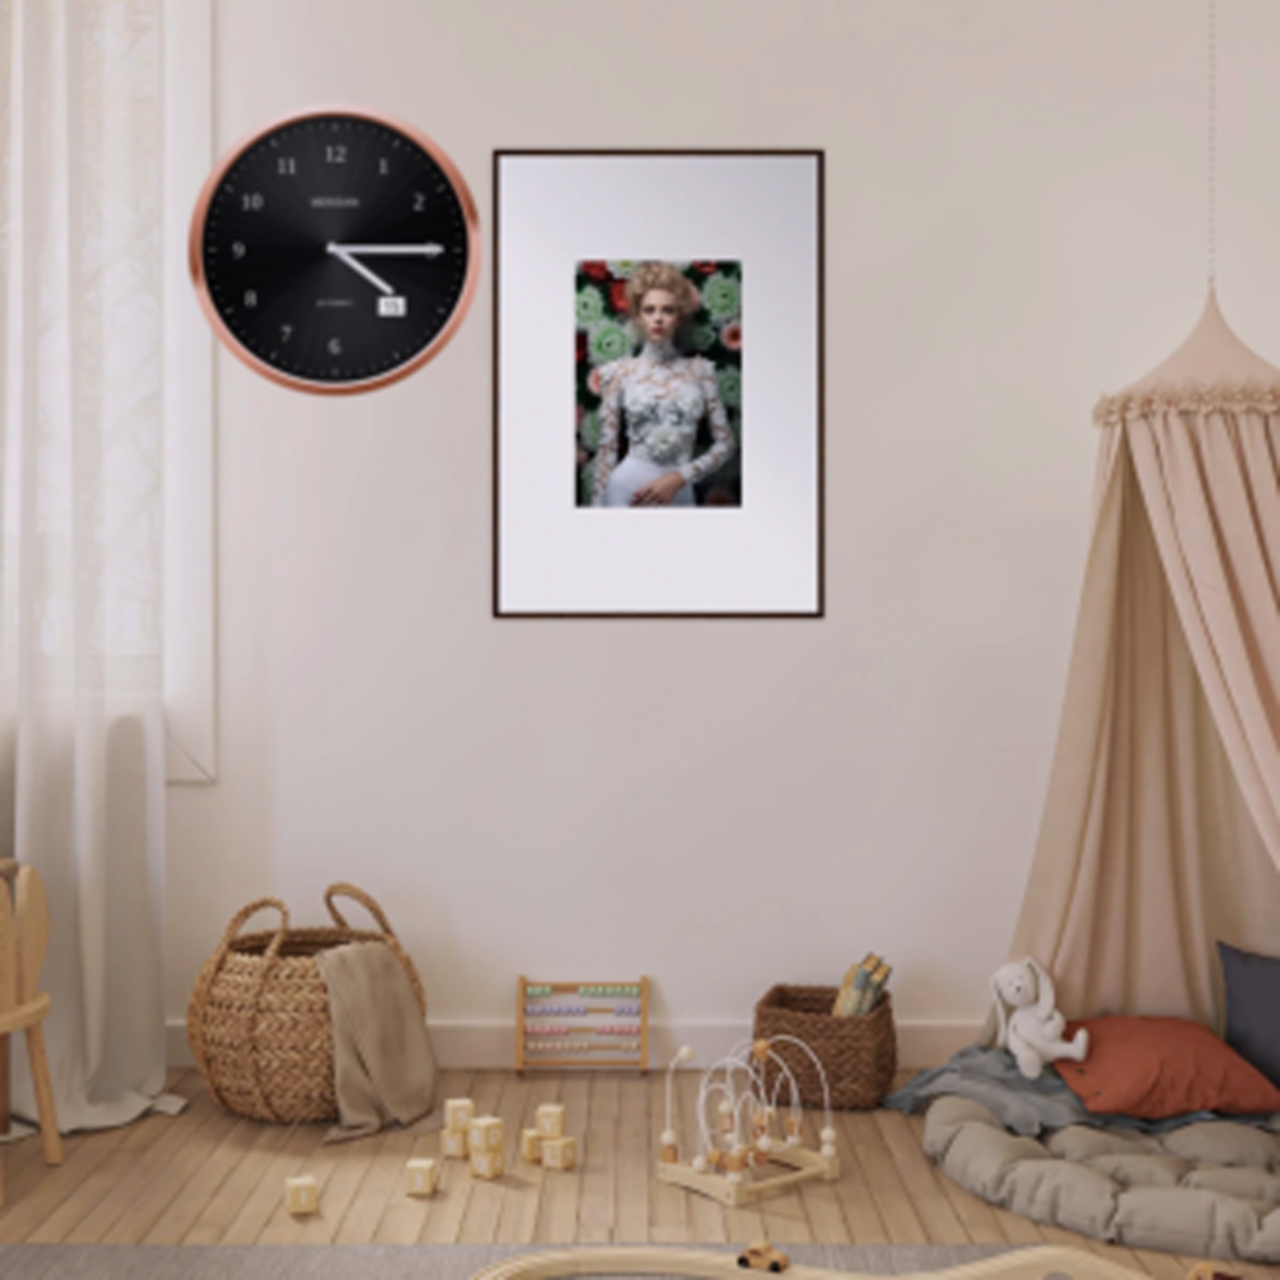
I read {"hour": 4, "minute": 15}
